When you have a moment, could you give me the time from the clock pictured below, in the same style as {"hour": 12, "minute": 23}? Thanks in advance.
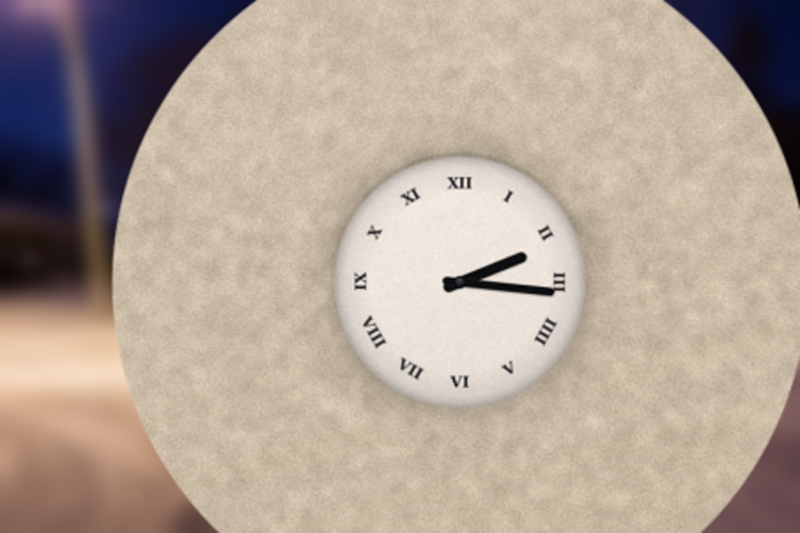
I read {"hour": 2, "minute": 16}
